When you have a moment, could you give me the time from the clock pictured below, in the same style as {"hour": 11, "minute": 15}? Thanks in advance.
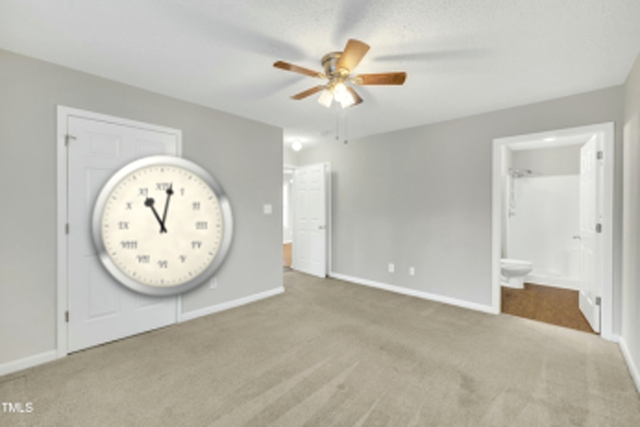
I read {"hour": 11, "minute": 2}
